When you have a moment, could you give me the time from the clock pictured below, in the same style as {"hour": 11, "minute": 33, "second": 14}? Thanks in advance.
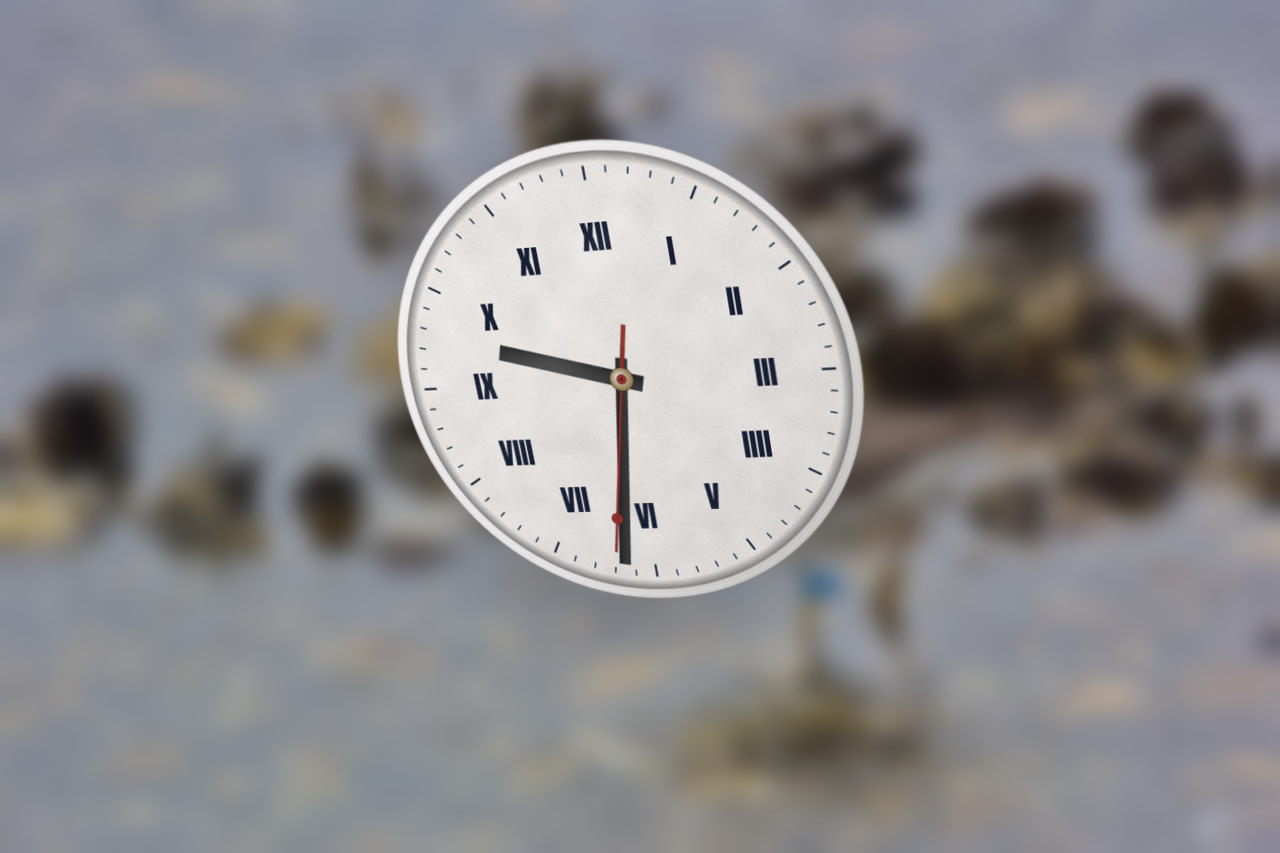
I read {"hour": 9, "minute": 31, "second": 32}
